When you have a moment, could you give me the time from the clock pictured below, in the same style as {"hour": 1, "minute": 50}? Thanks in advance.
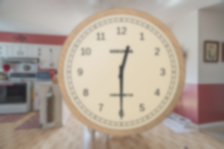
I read {"hour": 12, "minute": 30}
